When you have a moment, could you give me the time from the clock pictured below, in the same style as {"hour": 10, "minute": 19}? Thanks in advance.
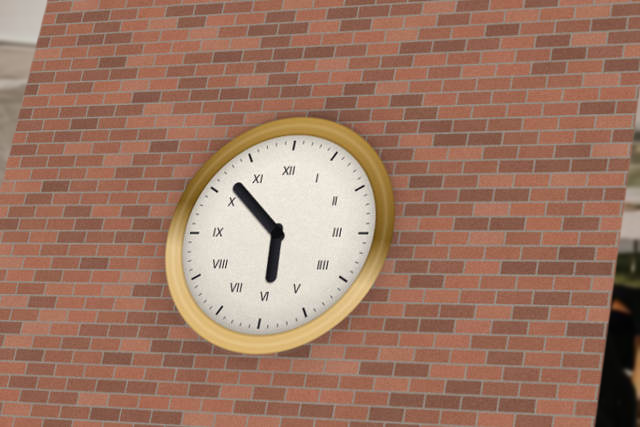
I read {"hour": 5, "minute": 52}
